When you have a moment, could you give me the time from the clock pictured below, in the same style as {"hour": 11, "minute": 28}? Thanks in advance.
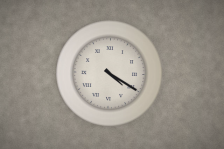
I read {"hour": 4, "minute": 20}
